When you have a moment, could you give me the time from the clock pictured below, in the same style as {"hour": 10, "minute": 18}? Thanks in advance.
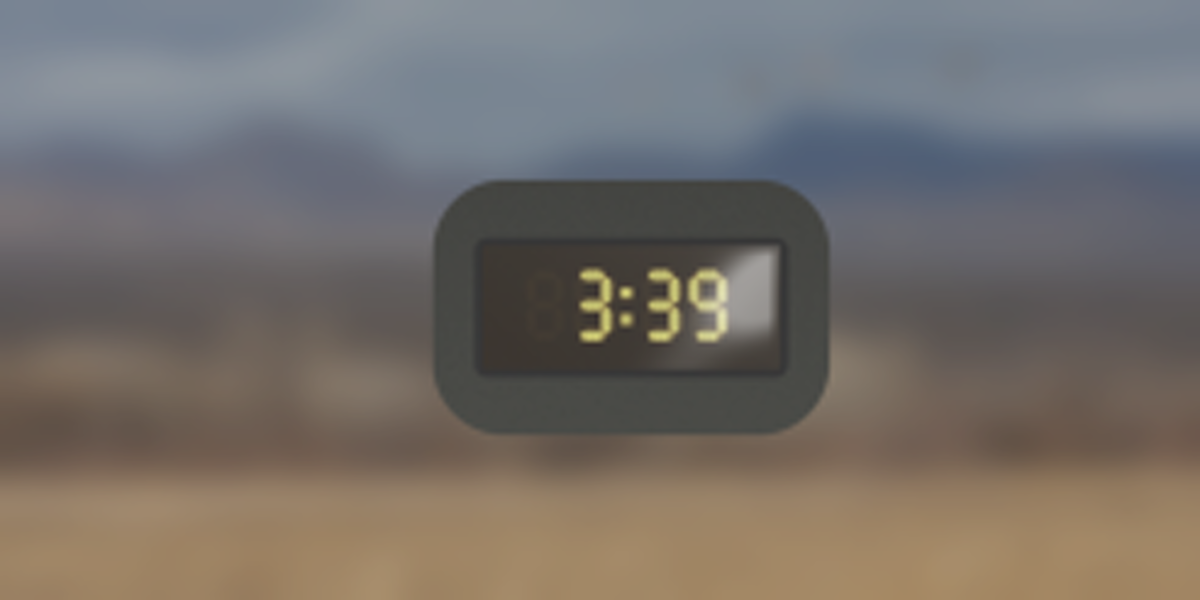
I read {"hour": 3, "minute": 39}
